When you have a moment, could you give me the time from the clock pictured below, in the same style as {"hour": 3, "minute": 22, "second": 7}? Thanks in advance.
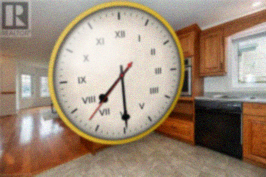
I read {"hour": 7, "minute": 29, "second": 37}
